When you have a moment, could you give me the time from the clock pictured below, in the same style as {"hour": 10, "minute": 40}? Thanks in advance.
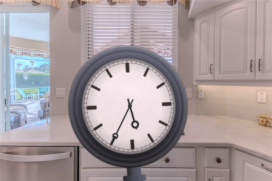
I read {"hour": 5, "minute": 35}
